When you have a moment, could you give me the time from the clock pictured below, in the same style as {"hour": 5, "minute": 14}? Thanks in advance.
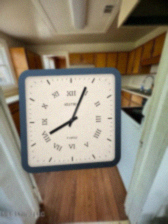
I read {"hour": 8, "minute": 4}
